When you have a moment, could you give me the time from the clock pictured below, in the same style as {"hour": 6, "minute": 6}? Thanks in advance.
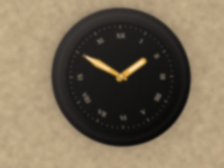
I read {"hour": 1, "minute": 50}
